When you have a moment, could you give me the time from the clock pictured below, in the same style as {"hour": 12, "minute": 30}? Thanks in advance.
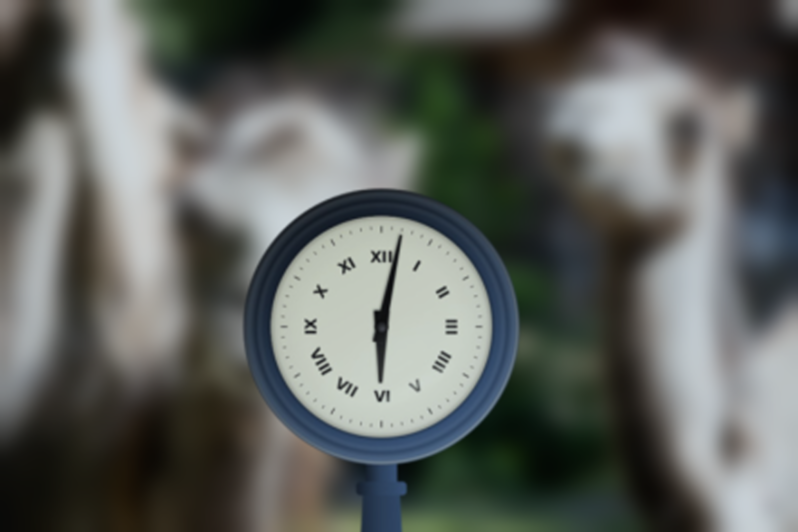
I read {"hour": 6, "minute": 2}
